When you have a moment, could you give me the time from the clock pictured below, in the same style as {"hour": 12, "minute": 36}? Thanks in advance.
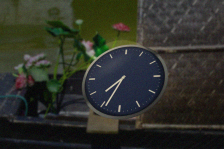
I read {"hour": 7, "minute": 34}
